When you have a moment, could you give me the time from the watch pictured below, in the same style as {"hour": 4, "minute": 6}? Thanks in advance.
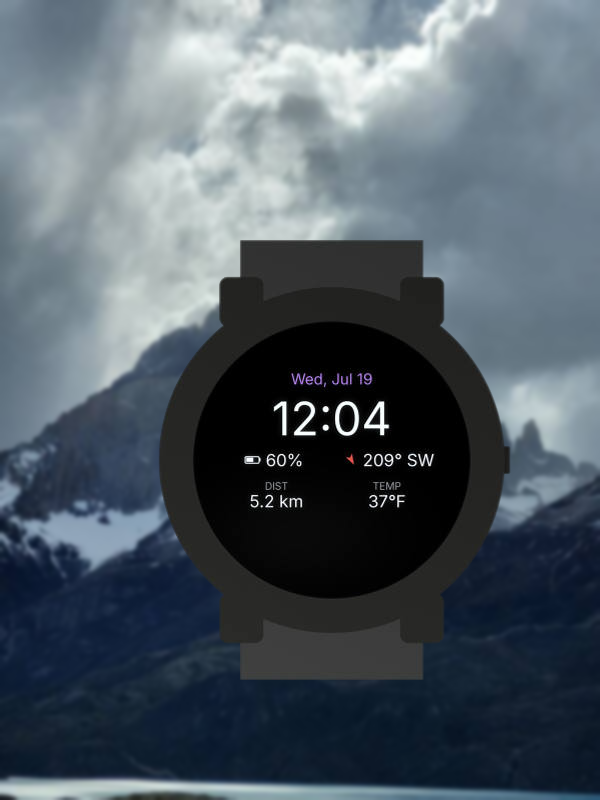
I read {"hour": 12, "minute": 4}
